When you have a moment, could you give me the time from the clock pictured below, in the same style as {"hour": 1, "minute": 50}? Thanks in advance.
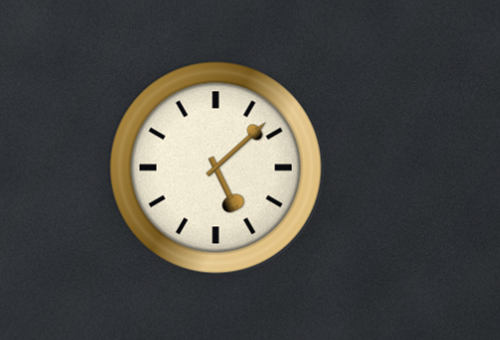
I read {"hour": 5, "minute": 8}
